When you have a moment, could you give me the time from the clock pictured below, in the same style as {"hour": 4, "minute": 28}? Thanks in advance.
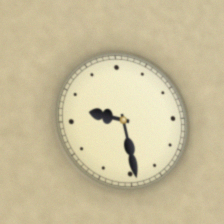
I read {"hour": 9, "minute": 29}
